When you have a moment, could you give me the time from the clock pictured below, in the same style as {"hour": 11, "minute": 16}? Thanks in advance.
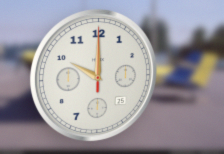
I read {"hour": 10, "minute": 0}
